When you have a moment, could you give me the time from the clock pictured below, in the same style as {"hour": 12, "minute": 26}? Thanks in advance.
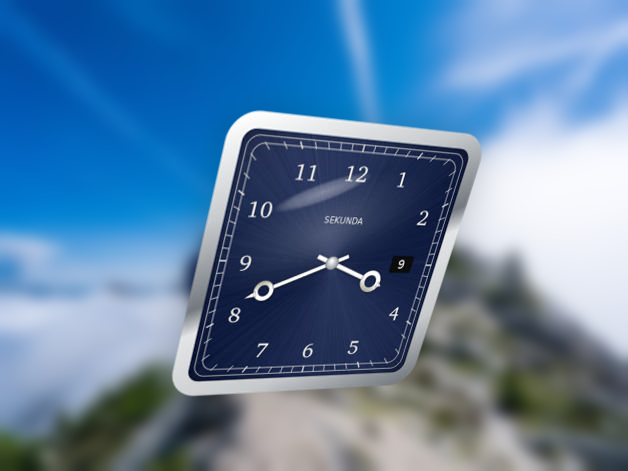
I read {"hour": 3, "minute": 41}
